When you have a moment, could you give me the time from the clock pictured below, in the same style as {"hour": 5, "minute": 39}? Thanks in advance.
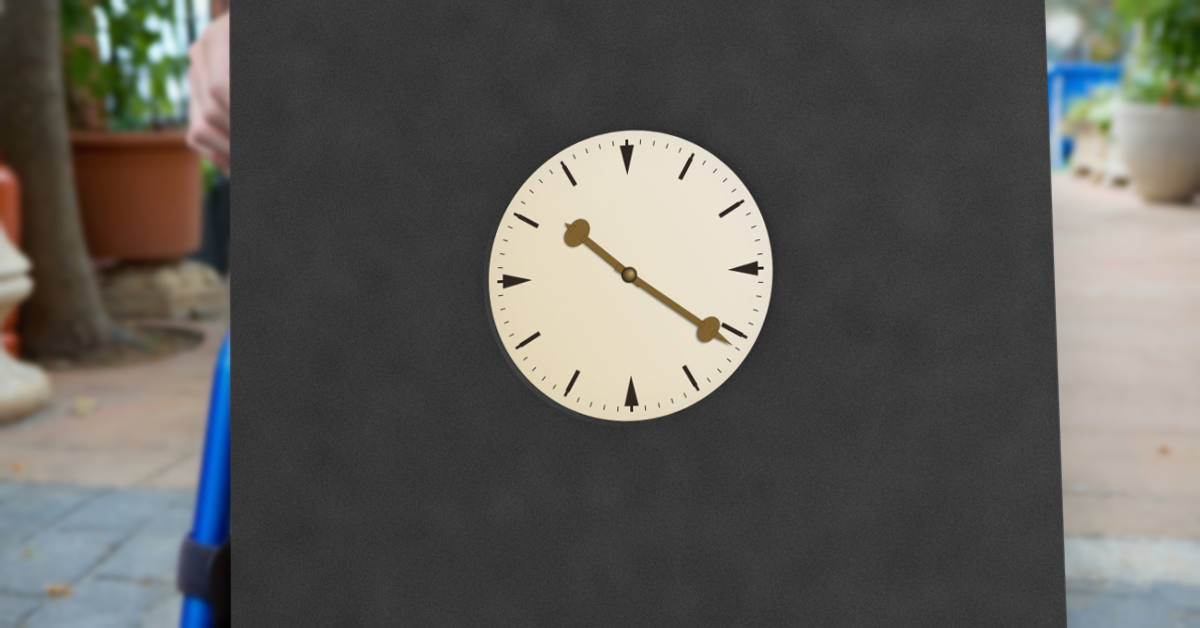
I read {"hour": 10, "minute": 21}
